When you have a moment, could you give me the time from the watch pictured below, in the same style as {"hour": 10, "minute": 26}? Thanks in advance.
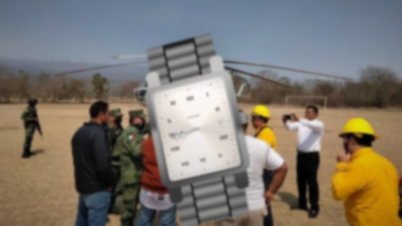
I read {"hour": 8, "minute": 44}
